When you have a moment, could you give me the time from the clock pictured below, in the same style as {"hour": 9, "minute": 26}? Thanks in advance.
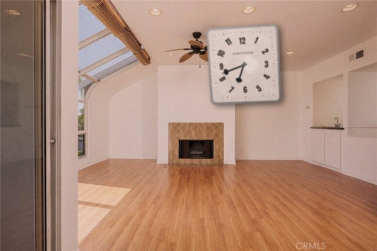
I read {"hour": 6, "minute": 42}
